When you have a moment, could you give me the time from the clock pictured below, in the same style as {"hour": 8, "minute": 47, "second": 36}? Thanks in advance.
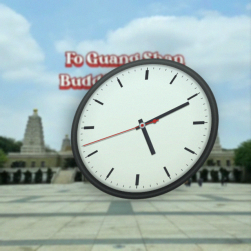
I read {"hour": 5, "minute": 10, "second": 42}
